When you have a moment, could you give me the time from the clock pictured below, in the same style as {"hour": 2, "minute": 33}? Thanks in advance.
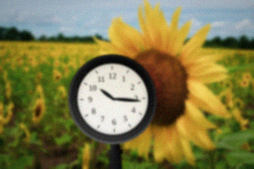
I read {"hour": 10, "minute": 16}
